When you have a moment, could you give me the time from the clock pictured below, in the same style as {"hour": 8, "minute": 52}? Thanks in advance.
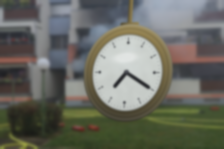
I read {"hour": 7, "minute": 20}
